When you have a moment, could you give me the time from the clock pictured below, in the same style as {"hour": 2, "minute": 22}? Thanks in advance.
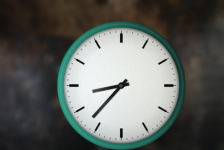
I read {"hour": 8, "minute": 37}
